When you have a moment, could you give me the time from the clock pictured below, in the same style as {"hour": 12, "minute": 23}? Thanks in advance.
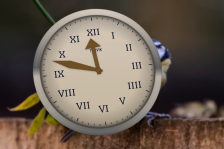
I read {"hour": 11, "minute": 48}
